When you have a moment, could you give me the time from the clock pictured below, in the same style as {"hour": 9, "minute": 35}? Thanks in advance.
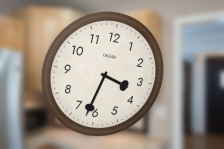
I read {"hour": 3, "minute": 32}
